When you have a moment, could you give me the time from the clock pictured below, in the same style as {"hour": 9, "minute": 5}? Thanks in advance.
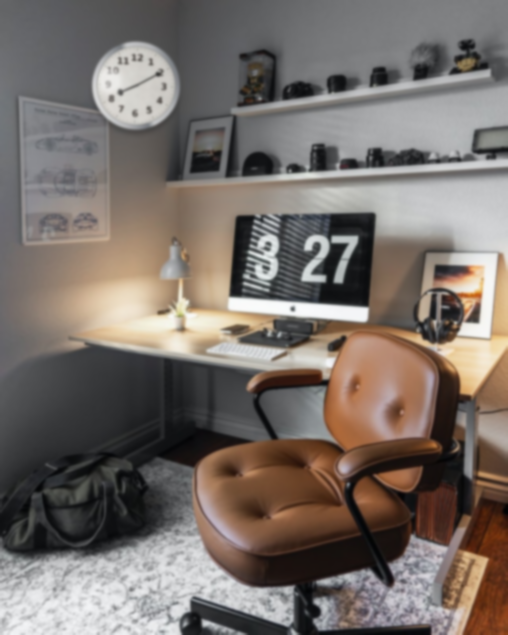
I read {"hour": 8, "minute": 10}
